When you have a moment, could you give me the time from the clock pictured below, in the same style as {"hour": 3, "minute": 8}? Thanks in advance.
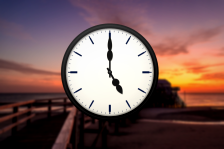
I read {"hour": 5, "minute": 0}
